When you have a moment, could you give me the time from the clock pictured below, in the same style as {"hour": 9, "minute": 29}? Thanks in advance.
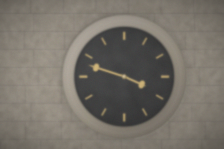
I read {"hour": 3, "minute": 48}
